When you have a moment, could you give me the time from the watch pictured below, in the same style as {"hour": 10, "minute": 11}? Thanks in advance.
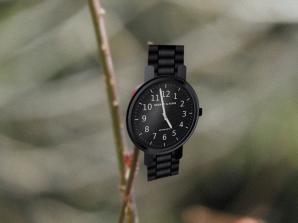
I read {"hour": 4, "minute": 58}
